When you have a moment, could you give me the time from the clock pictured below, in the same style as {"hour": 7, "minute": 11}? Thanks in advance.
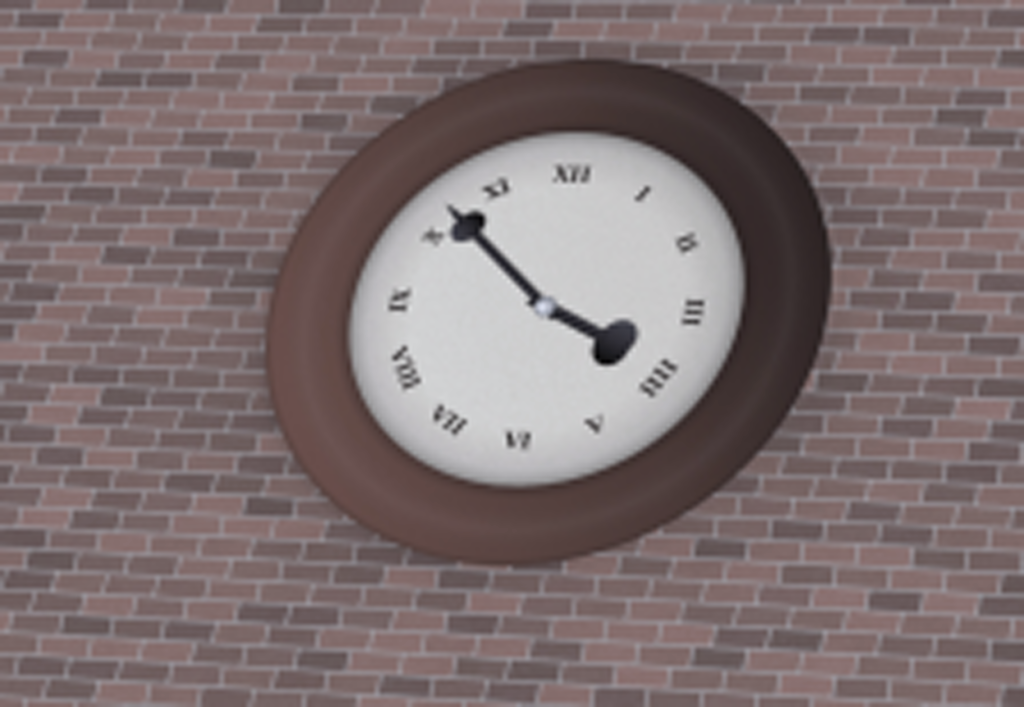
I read {"hour": 3, "minute": 52}
